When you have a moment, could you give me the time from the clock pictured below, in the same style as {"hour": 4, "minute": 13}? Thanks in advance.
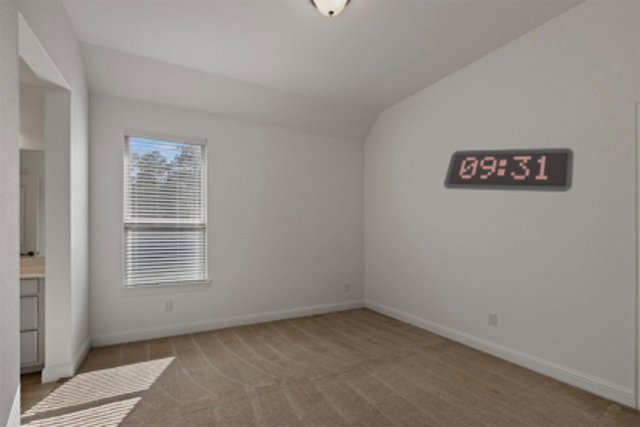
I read {"hour": 9, "minute": 31}
